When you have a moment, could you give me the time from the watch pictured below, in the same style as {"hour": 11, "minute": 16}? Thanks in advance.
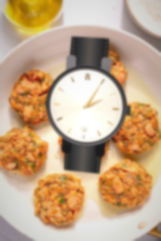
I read {"hour": 2, "minute": 5}
